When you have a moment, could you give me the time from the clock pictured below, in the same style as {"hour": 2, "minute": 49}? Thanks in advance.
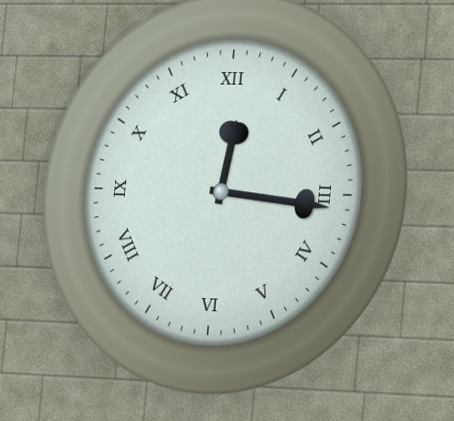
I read {"hour": 12, "minute": 16}
